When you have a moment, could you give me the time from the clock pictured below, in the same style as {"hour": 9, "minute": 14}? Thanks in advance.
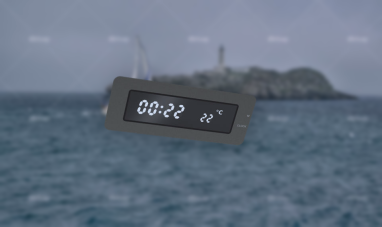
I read {"hour": 0, "minute": 22}
